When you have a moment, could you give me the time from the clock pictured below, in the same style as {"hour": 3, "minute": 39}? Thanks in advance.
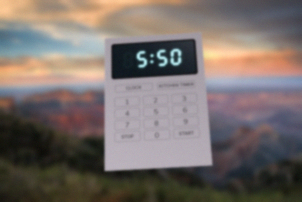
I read {"hour": 5, "minute": 50}
